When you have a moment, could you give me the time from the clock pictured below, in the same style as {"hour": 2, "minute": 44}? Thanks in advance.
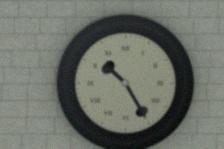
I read {"hour": 10, "minute": 25}
